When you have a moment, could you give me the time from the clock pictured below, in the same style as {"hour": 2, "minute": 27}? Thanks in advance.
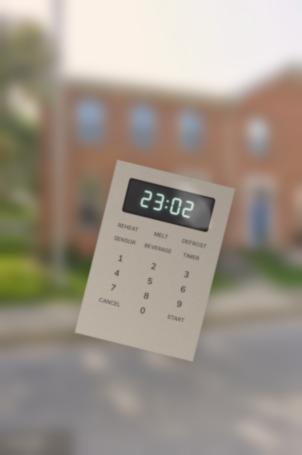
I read {"hour": 23, "minute": 2}
